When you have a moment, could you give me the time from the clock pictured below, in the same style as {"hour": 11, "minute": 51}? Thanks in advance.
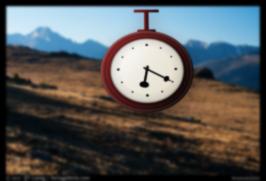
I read {"hour": 6, "minute": 20}
